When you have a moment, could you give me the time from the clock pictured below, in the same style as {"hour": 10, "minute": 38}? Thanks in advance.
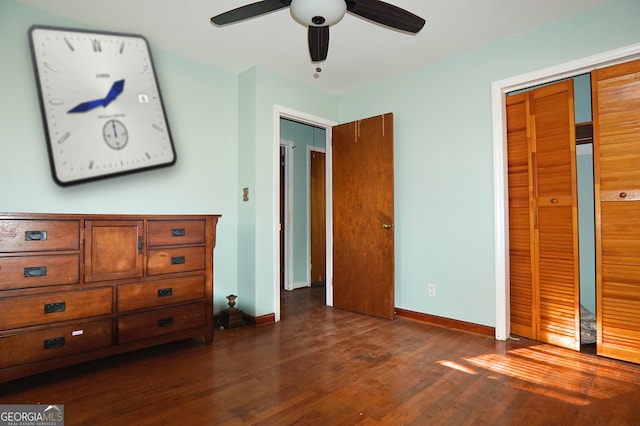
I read {"hour": 1, "minute": 43}
